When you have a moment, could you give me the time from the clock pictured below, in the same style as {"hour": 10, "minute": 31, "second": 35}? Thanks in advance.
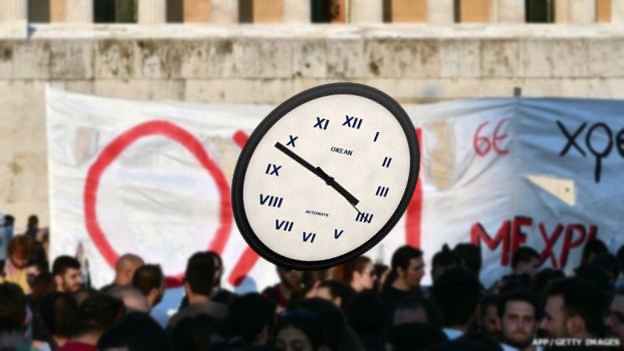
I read {"hour": 3, "minute": 48, "second": 20}
